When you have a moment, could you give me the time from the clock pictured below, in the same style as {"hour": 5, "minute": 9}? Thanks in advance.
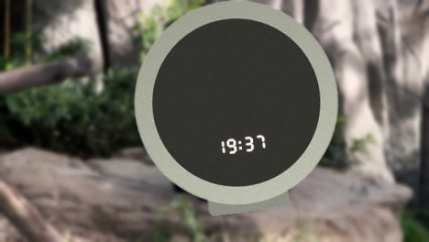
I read {"hour": 19, "minute": 37}
